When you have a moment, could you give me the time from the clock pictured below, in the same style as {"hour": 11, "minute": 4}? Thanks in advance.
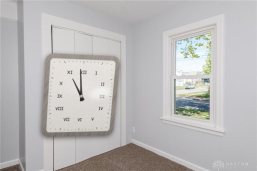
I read {"hour": 10, "minute": 59}
